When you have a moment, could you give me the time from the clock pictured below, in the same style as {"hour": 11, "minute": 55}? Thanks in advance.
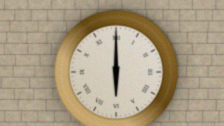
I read {"hour": 6, "minute": 0}
